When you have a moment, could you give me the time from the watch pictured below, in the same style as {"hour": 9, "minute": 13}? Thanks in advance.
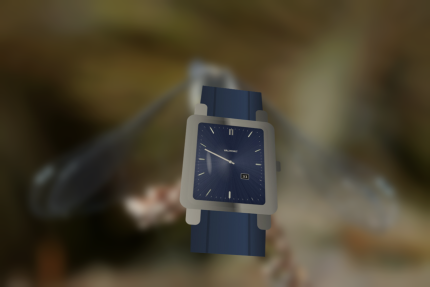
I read {"hour": 9, "minute": 49}
